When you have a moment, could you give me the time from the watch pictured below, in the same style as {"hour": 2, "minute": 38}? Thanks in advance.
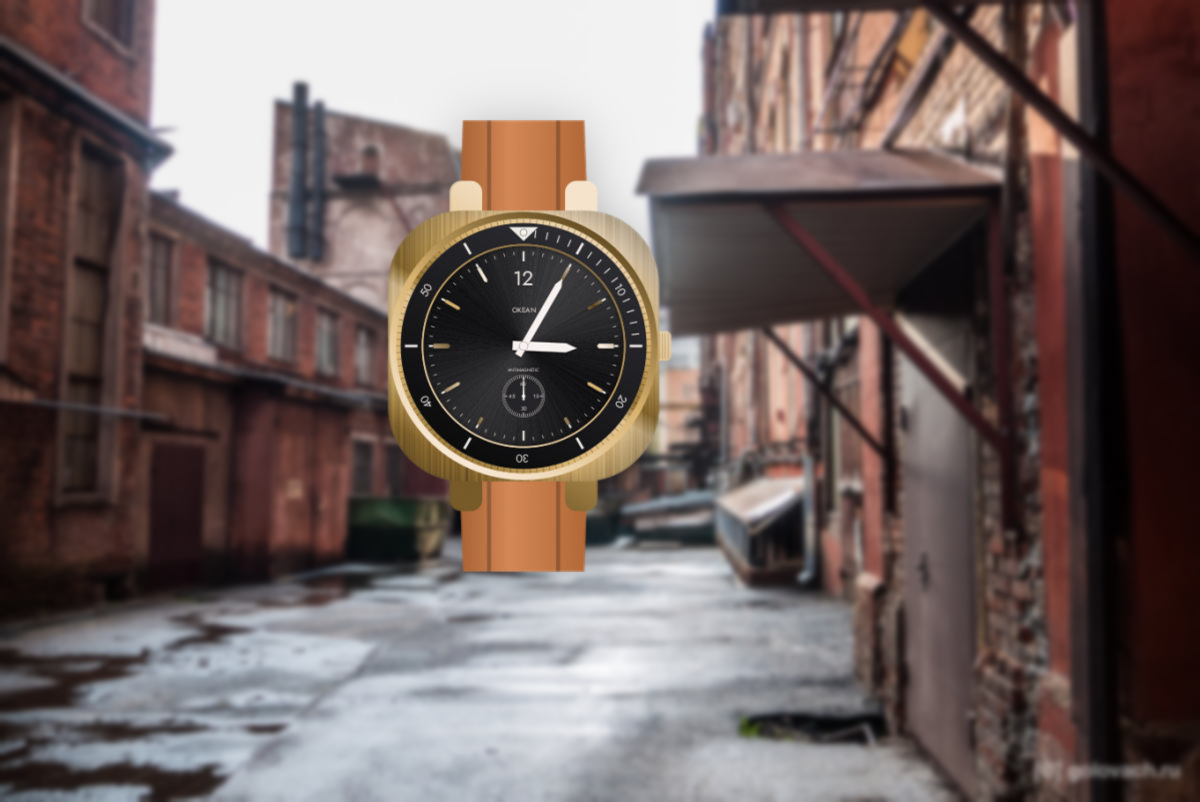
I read {"hour": 3, "minute": 5}
